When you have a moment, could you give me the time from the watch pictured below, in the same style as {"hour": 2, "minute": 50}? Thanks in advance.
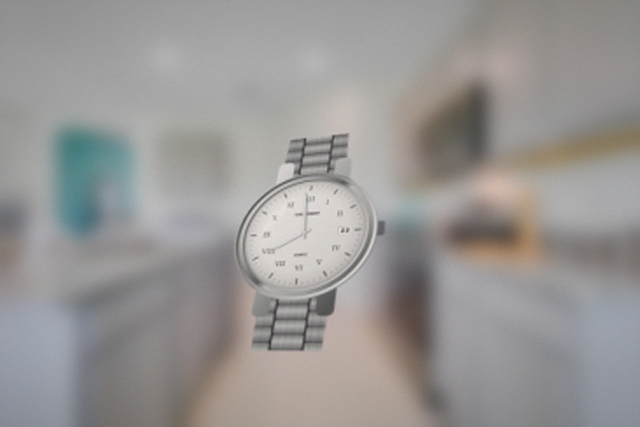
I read {"hour": 7, "minute": 59}
